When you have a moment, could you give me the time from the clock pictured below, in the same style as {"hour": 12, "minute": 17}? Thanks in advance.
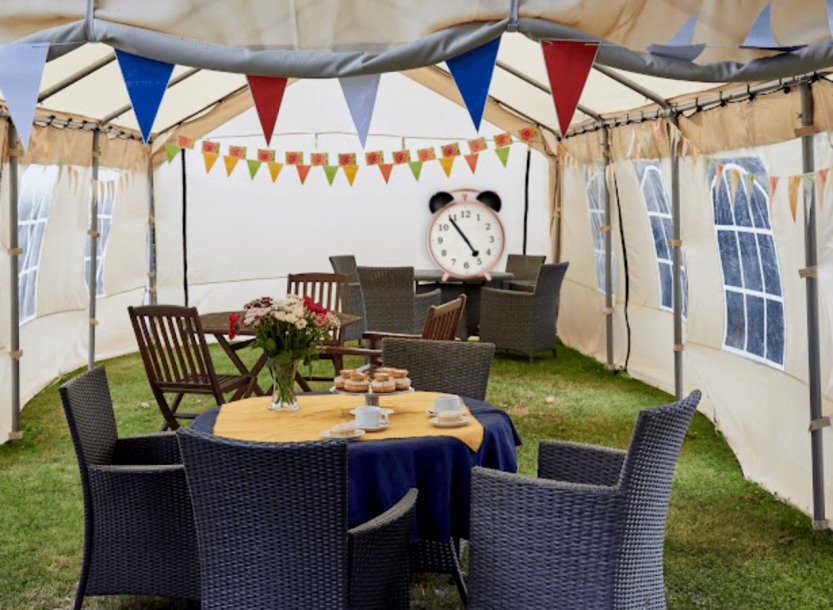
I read {"hour": 4, "minute": 54}
